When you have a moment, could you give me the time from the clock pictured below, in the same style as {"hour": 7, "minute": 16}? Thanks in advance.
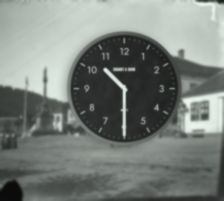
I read {"hour": 10, "minute": 30}
